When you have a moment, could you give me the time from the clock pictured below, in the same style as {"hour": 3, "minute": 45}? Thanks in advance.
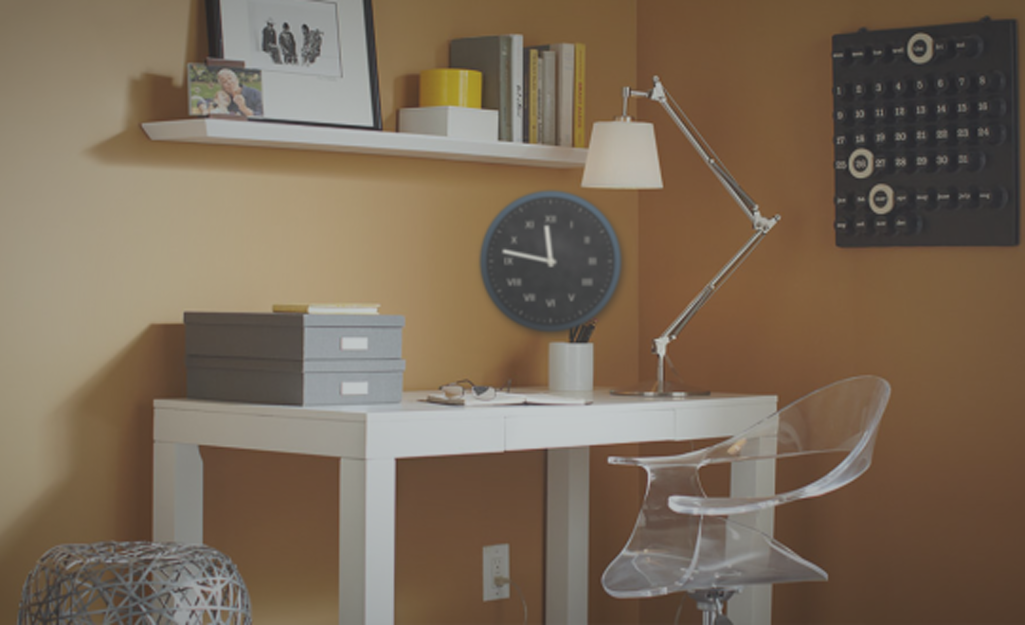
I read {"hour": 11, "minute": 47}
